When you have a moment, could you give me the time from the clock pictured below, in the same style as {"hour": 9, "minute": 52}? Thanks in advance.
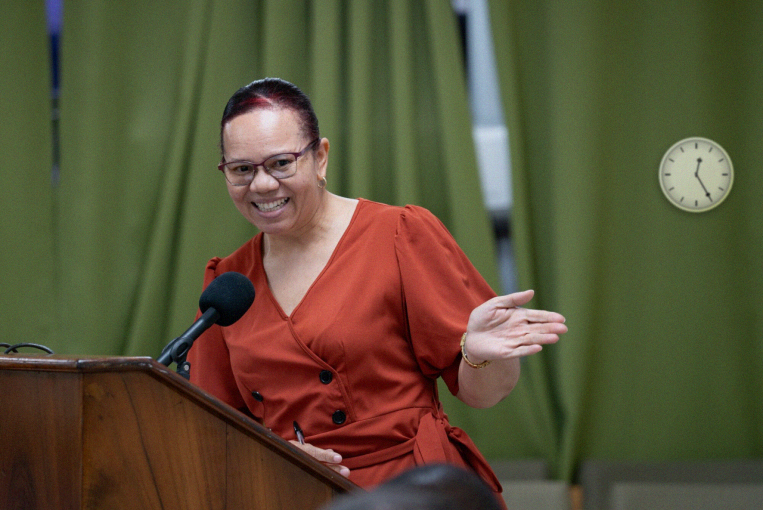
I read {"hour": 12, "minute": 25}
